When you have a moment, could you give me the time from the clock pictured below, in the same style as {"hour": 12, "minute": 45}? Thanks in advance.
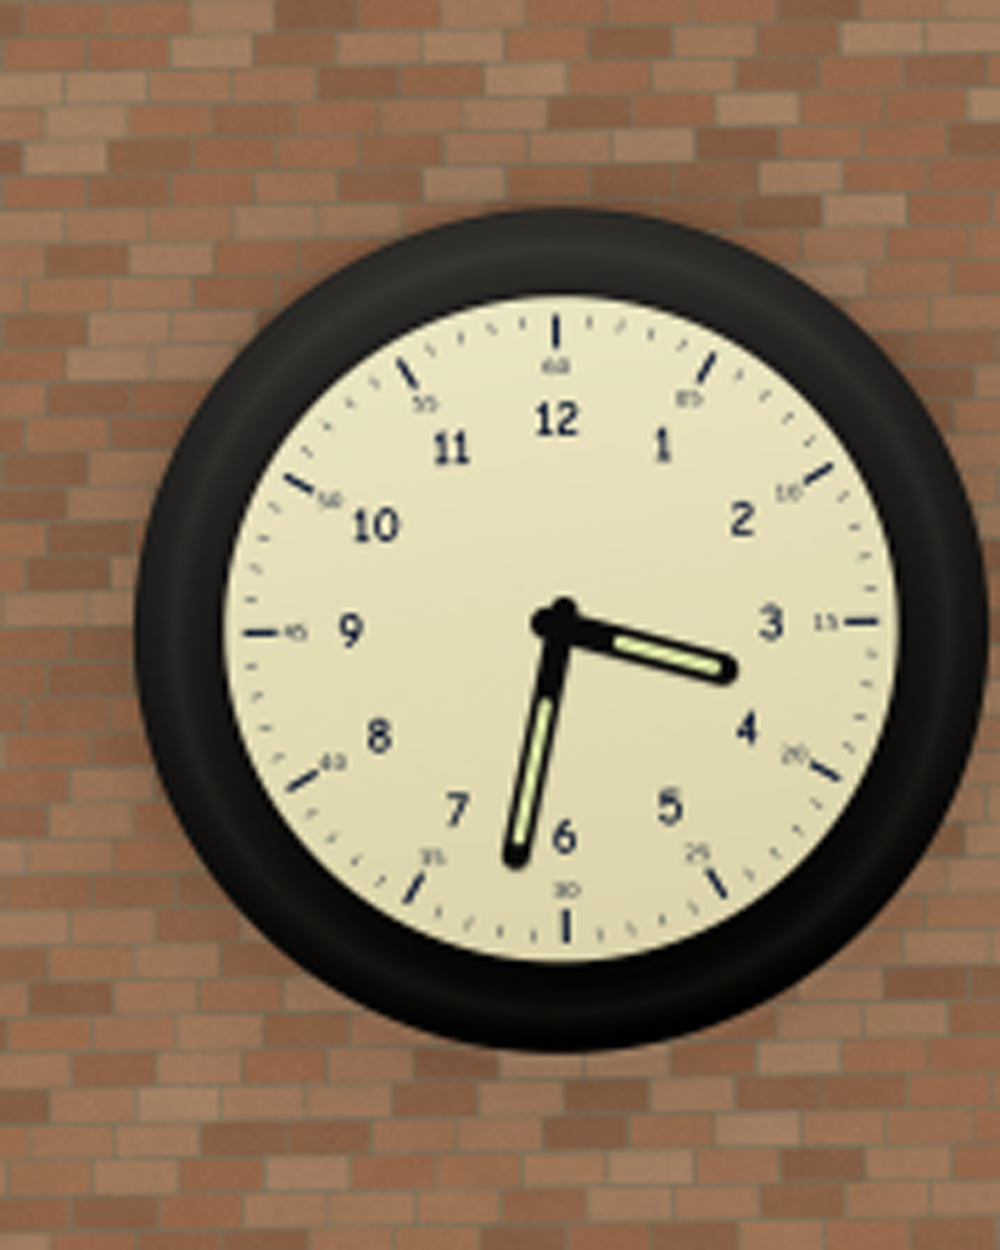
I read {"hour": 3, "minute": 32}
